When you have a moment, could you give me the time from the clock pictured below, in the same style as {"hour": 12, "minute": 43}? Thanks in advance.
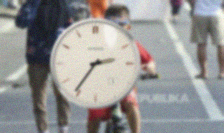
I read {"hour": 2, "minute": 36}
